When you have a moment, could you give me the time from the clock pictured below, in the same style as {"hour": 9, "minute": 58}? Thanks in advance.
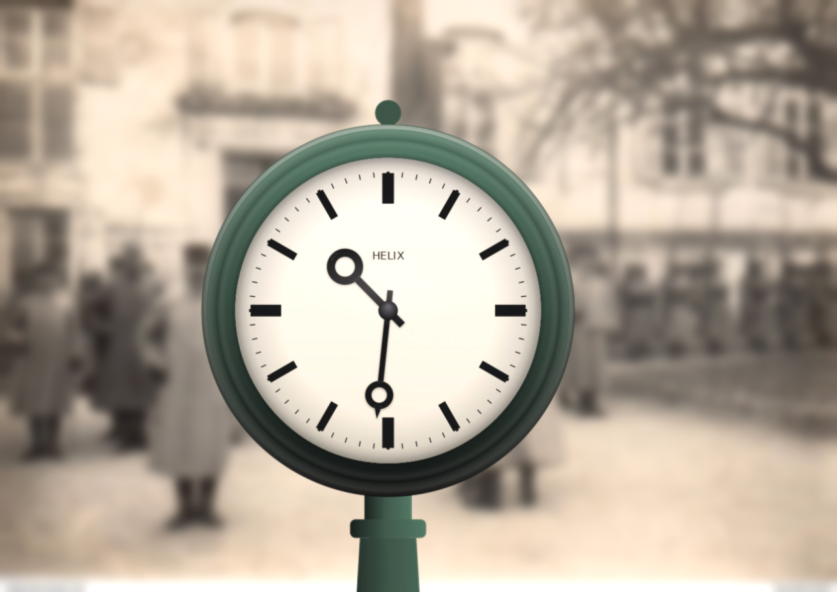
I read {"hour": 10, "minute": 31}
